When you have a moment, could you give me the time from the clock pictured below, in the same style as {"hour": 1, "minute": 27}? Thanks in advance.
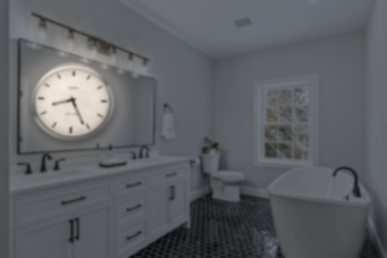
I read {"hour": 8, "minute": 26}
